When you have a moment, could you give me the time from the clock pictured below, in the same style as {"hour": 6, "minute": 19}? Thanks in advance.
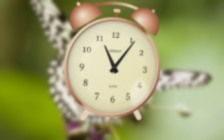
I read {"hour": 11, "minute": 6}
